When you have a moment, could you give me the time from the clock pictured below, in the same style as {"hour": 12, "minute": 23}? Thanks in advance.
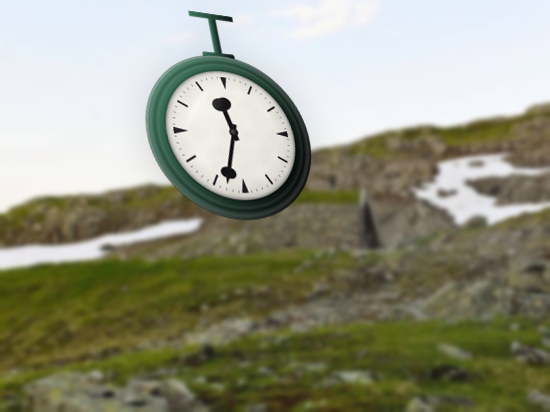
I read {"hour": 11, "minute": 33}
